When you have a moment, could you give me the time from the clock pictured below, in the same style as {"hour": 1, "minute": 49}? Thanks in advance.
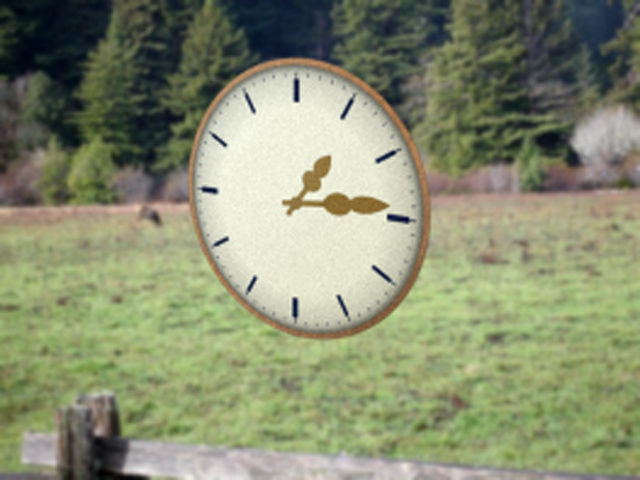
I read {"hour": 1, "minute": 14}
